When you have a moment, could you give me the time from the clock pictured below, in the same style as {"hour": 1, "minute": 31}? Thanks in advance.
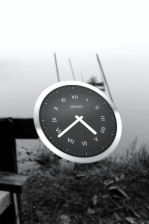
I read {"hour": 4, "minute": 39}
